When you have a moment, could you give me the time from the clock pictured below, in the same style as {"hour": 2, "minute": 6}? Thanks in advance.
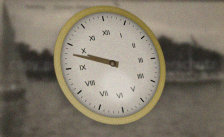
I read {"hour": 9, "minute": 48}
